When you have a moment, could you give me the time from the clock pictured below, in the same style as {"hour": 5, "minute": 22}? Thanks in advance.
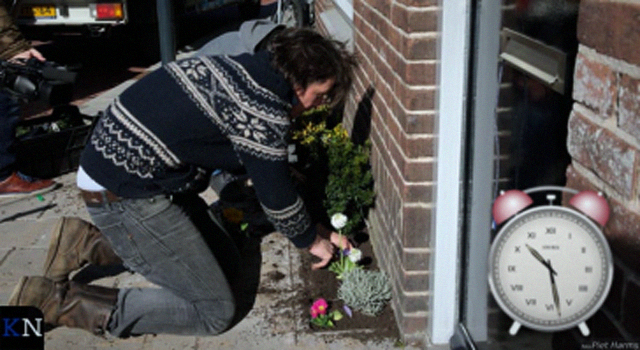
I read {"hour": 10, "minute": 28}
